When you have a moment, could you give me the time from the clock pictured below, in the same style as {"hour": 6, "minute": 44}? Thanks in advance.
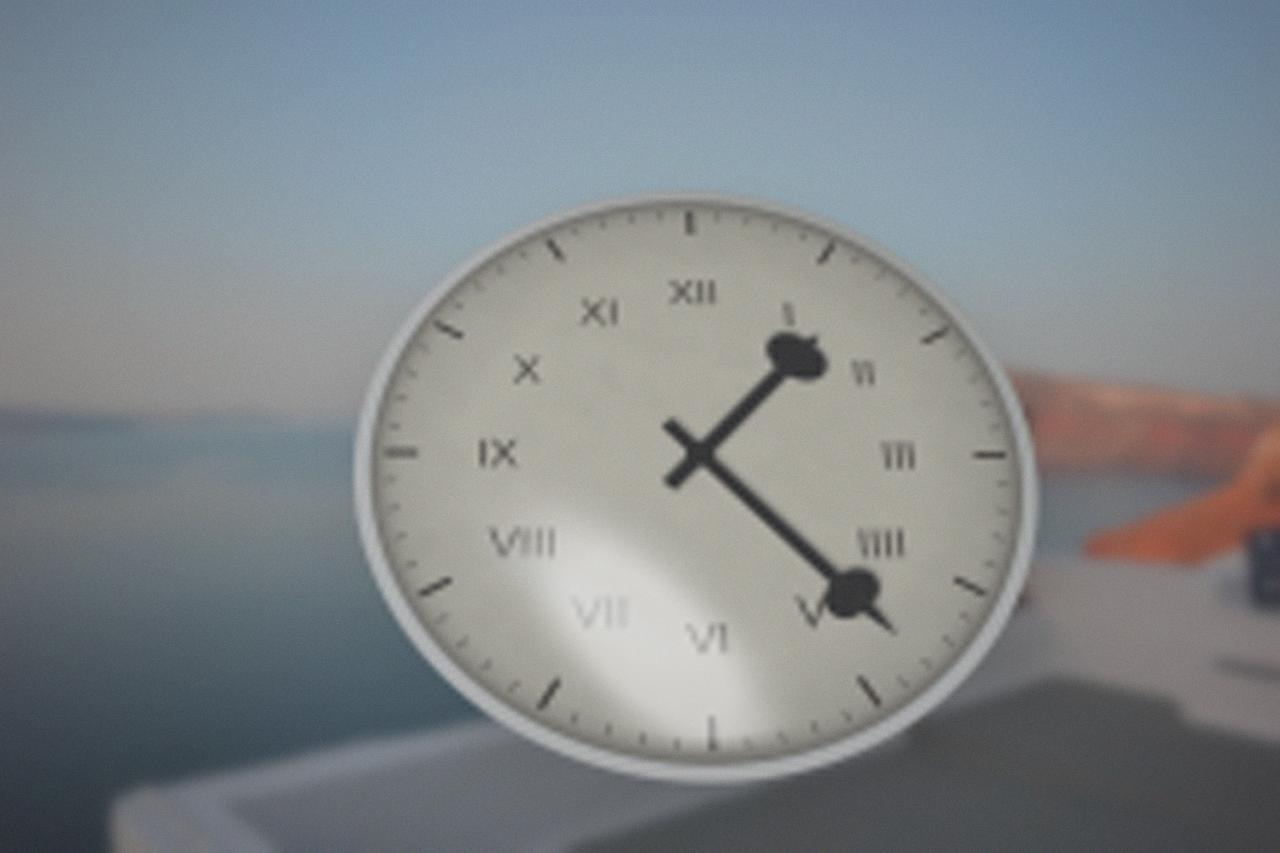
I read {"hour": 1, "minute": 23}
